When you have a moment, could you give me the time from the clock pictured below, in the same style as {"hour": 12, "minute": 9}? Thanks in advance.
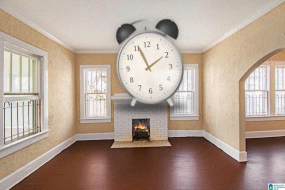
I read {"hour": 1, "minute": 56}
